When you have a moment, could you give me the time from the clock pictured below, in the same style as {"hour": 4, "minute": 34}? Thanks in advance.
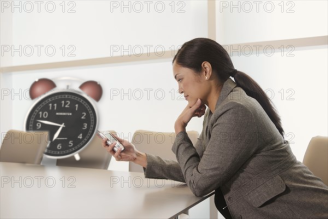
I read {"hour": 6, "minute": 47}
